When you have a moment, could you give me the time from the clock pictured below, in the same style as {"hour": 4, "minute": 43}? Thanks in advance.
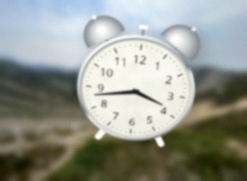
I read {"hour": 3, "minute": 43}
